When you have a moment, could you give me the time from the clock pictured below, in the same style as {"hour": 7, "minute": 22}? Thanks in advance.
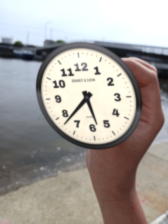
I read {"hour": 5, "minute": 38}
